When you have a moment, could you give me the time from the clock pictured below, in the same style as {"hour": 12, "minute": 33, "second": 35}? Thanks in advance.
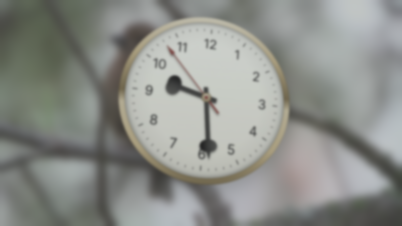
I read {"hour": 9, "minute": 28, "second": 53}
